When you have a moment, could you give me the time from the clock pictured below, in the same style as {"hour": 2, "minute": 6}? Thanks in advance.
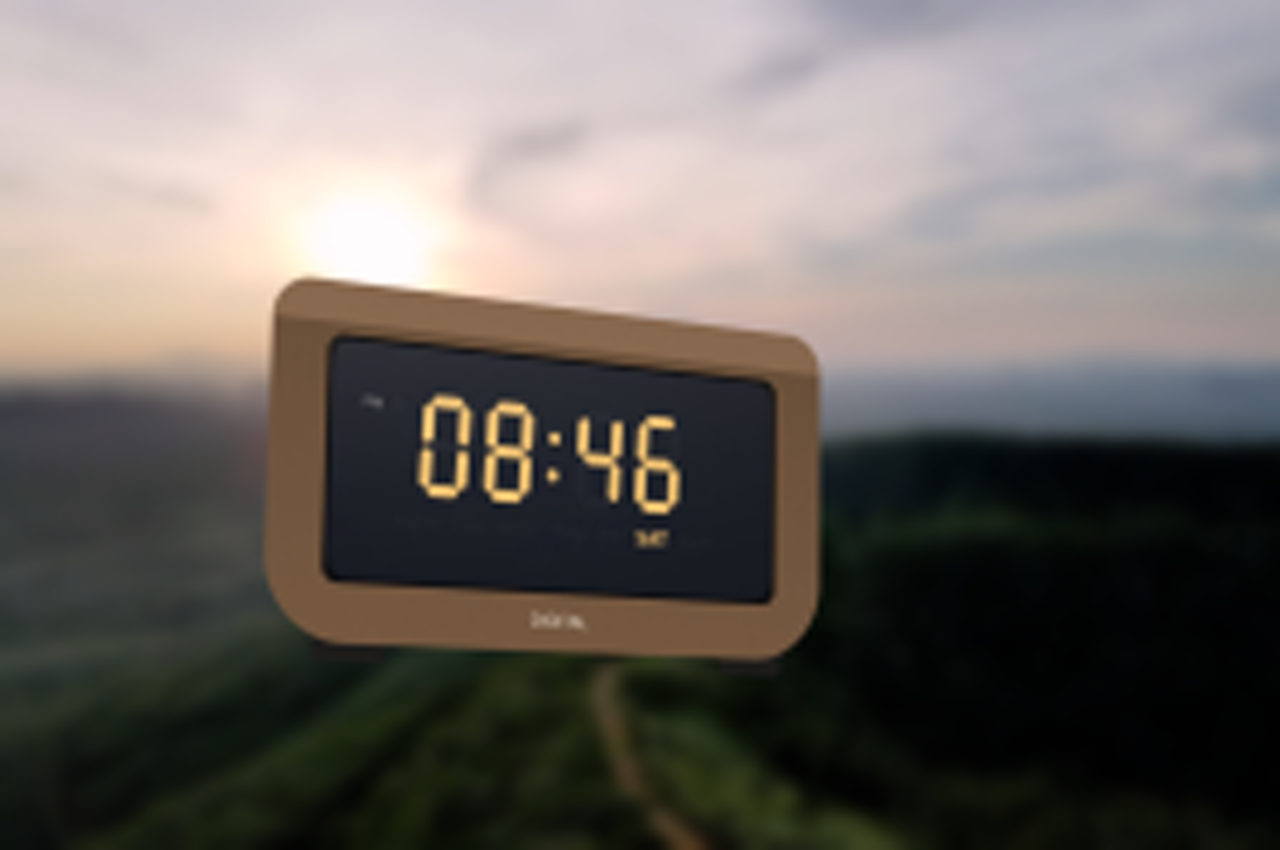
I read {"hour": 8, "minute": 46}
